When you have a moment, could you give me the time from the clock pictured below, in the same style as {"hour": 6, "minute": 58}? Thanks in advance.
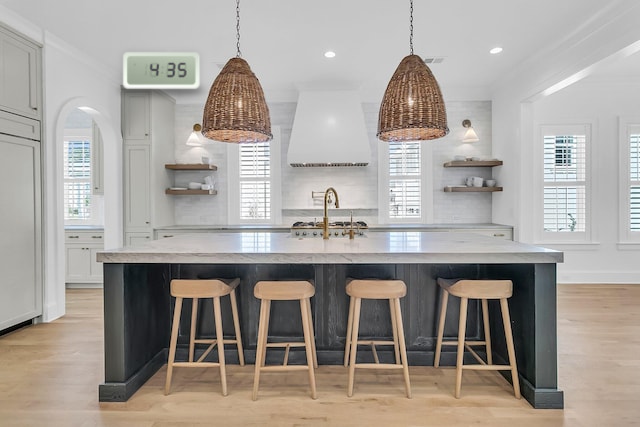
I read {"hour": 4, "minute": 35}
